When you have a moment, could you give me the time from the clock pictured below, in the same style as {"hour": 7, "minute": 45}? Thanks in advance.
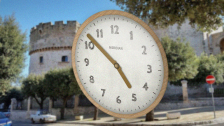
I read {"hour": 4, "minute": 52}
